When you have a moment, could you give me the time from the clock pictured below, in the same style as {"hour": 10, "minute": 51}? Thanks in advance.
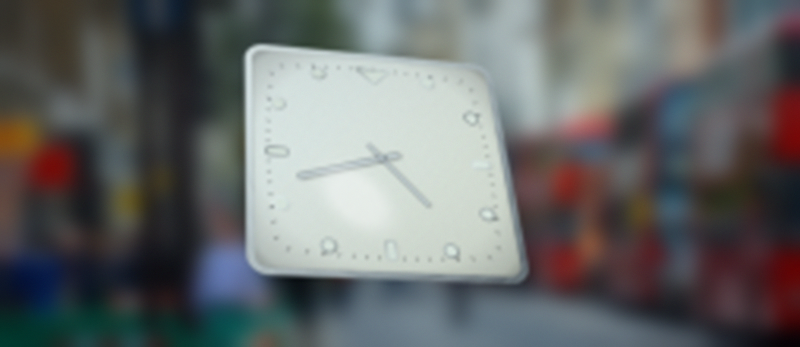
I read {"hour": 4, "minute": 42}
